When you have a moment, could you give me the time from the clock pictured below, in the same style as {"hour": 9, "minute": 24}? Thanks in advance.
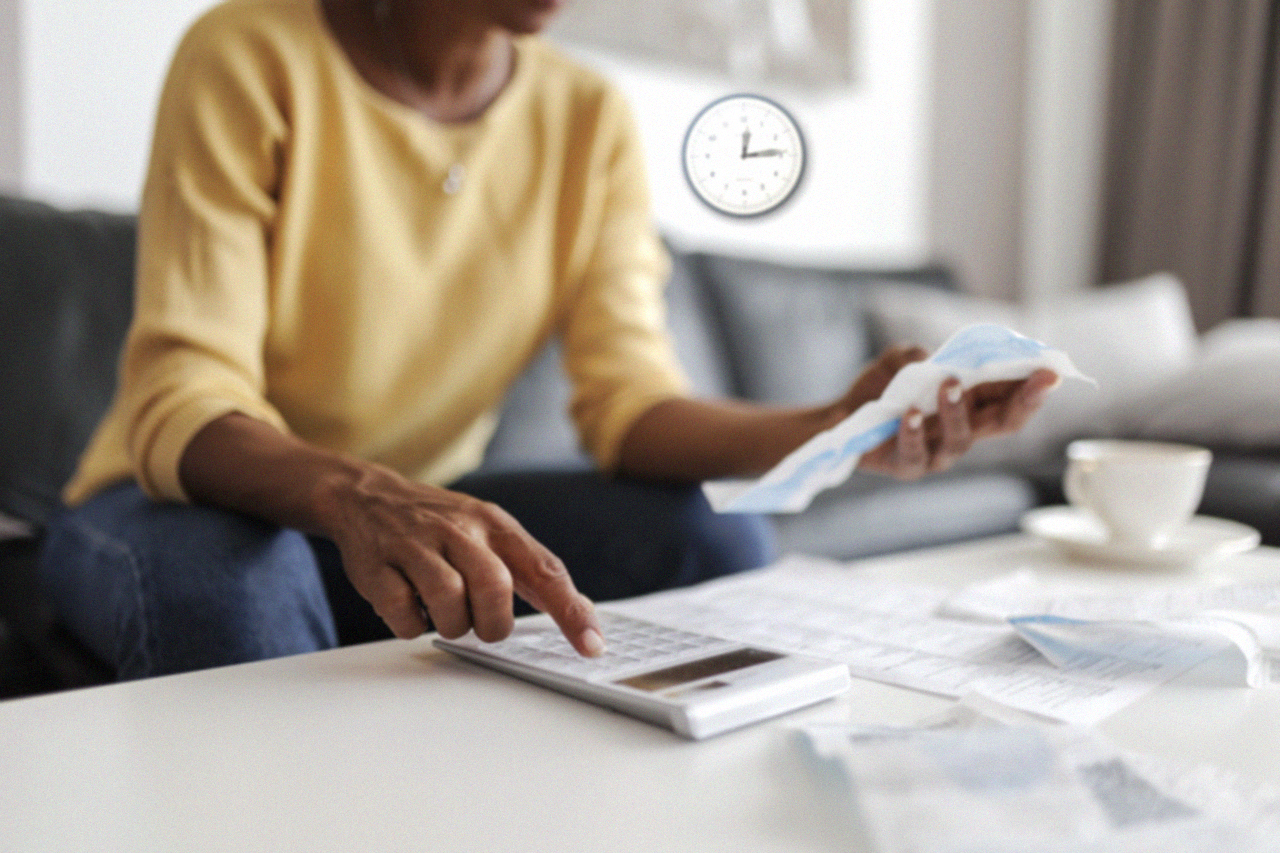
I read {"hour": 12, "minute": 14}
